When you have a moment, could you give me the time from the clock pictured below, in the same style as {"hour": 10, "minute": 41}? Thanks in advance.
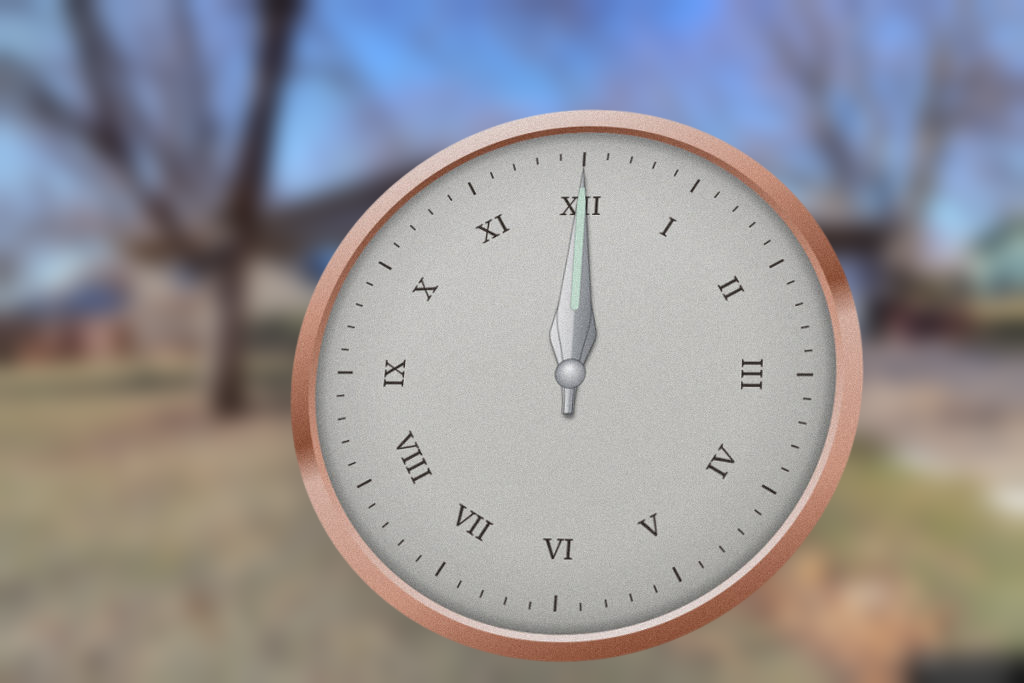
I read {"hour": 12, "minute": 0}
